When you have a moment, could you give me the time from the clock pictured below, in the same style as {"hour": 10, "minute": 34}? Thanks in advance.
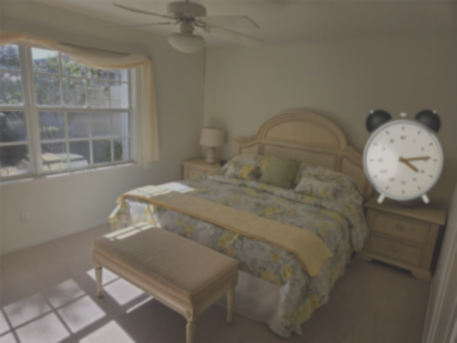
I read {"hour": 4, "minute": 14}
